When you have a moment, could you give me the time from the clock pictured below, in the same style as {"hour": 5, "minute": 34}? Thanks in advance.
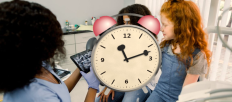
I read {"hour": 11, "minute": 12}
